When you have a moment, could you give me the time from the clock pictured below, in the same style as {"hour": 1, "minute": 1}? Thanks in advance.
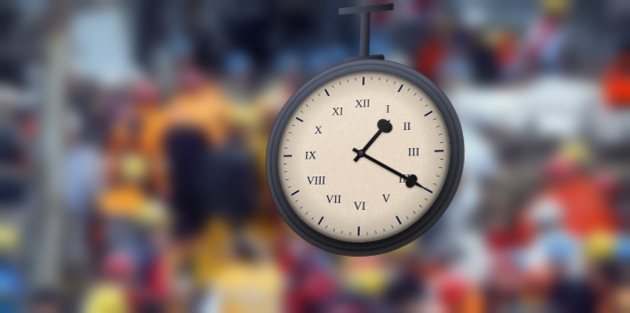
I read {"hour": 1, "minute": 20}
